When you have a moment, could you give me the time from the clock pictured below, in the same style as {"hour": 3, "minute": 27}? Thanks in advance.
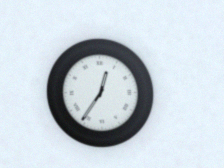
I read {"hour": 12, "minute": 36}
